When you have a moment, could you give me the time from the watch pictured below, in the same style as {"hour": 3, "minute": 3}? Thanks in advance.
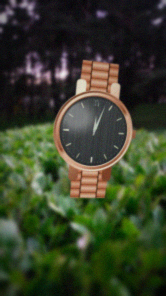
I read {"hour": 12, "minute": 3}
